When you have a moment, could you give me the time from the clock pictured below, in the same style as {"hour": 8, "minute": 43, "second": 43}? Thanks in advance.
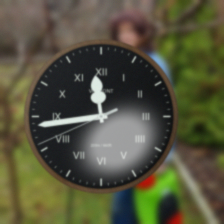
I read {"hour": 11, "minute": 43, "second": 41}
